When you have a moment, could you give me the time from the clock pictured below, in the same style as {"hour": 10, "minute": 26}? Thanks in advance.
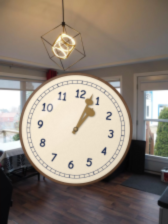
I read {"hour": 1, "minute": 3}
